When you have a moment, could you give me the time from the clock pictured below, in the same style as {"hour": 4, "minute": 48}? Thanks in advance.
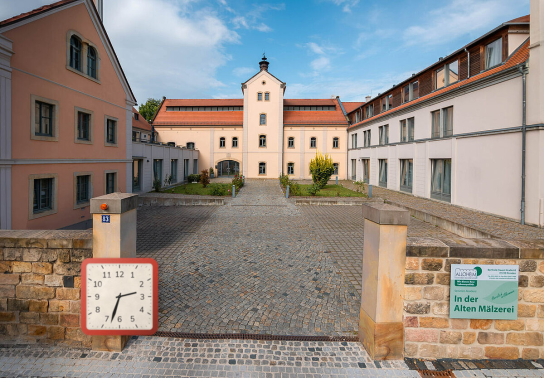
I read {"hour": 2, "minute": 33}
